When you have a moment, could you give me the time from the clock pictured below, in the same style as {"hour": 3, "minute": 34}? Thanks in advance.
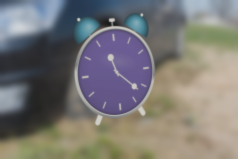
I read {"hour": 11, "minute": 22}
